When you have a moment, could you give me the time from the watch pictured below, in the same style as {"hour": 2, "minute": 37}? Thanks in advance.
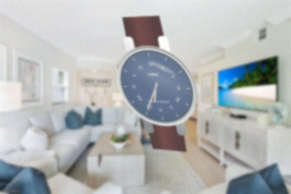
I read {"hour": 6, "minute": 35}
